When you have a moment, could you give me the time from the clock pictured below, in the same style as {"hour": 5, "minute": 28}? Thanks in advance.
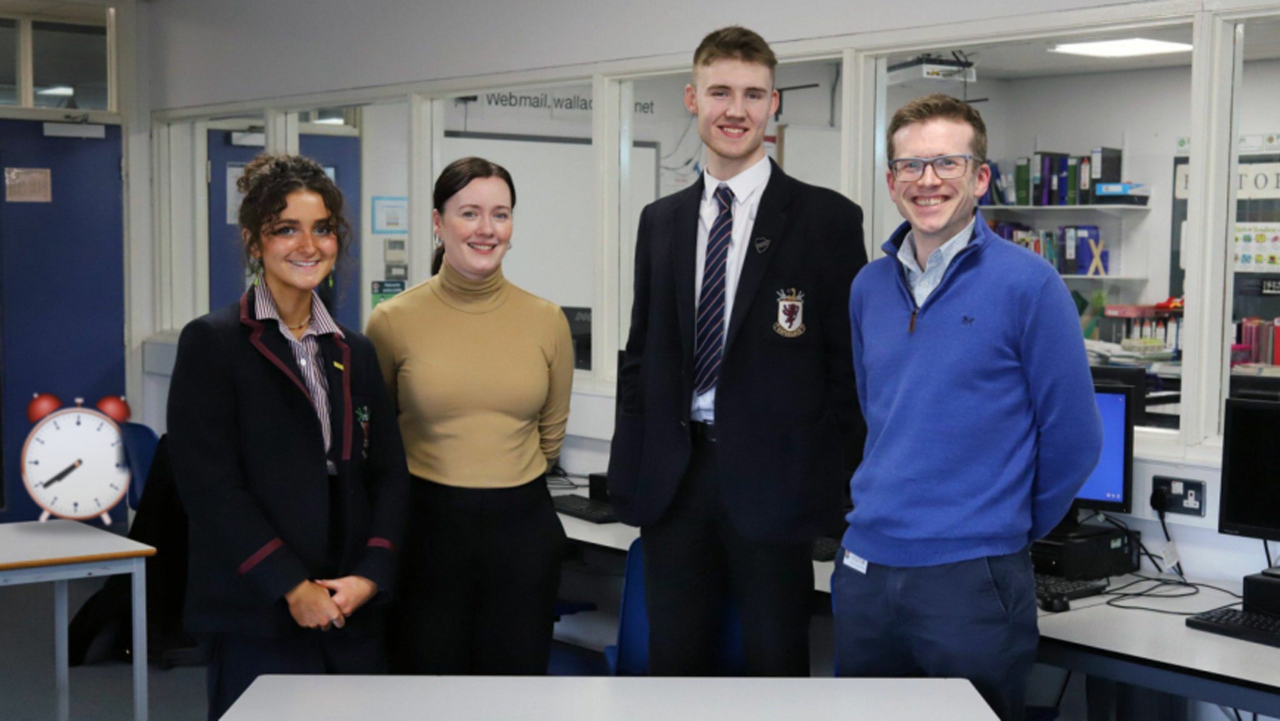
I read {"hour": 7, "minute": 39}
